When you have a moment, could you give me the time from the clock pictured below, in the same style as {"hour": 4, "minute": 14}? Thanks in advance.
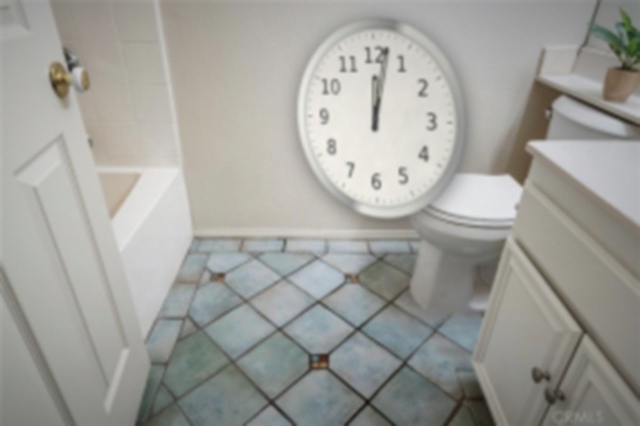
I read {"hour": 12, "minute": 2}
